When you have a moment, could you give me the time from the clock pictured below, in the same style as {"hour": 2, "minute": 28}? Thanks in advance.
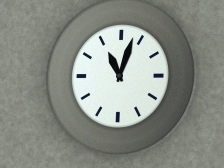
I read {"hour": 11, "minute": 3}
